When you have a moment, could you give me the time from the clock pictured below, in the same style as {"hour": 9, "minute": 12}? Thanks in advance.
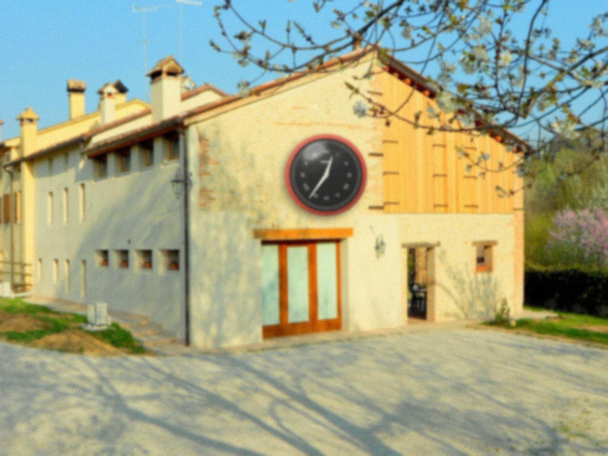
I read {"hour": 12, "minute": 36}
